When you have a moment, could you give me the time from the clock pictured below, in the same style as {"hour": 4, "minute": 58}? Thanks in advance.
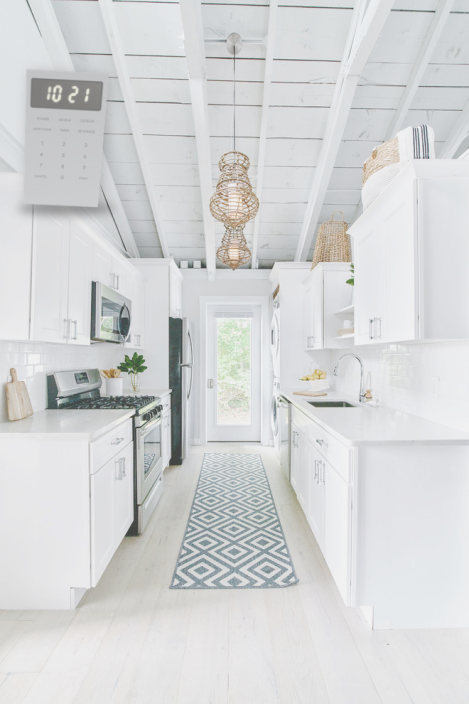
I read {"hour": 10, "minute": 21}
